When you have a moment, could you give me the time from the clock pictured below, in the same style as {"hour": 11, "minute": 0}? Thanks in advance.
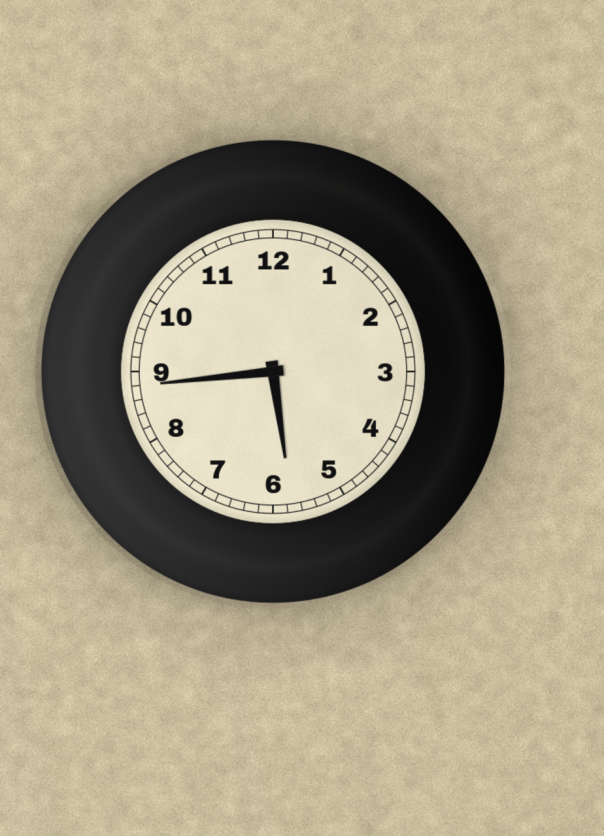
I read {"hour": 5, "minute": 44}
